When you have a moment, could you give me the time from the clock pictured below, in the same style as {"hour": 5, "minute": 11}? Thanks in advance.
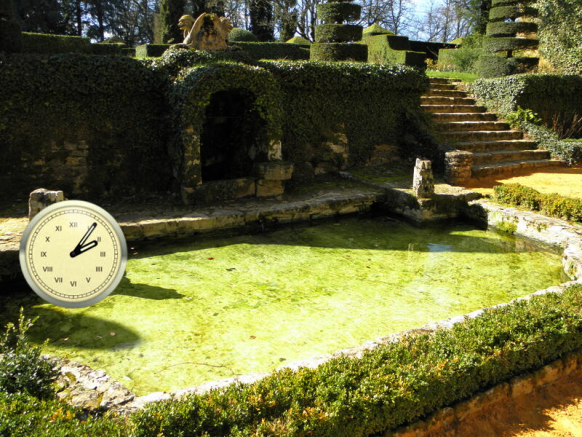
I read {"hour": 2, "minute": 6}
